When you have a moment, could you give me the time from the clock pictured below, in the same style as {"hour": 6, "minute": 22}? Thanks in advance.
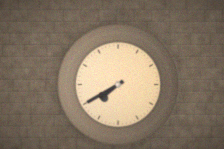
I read {"hour": 7, "minute": 40}
